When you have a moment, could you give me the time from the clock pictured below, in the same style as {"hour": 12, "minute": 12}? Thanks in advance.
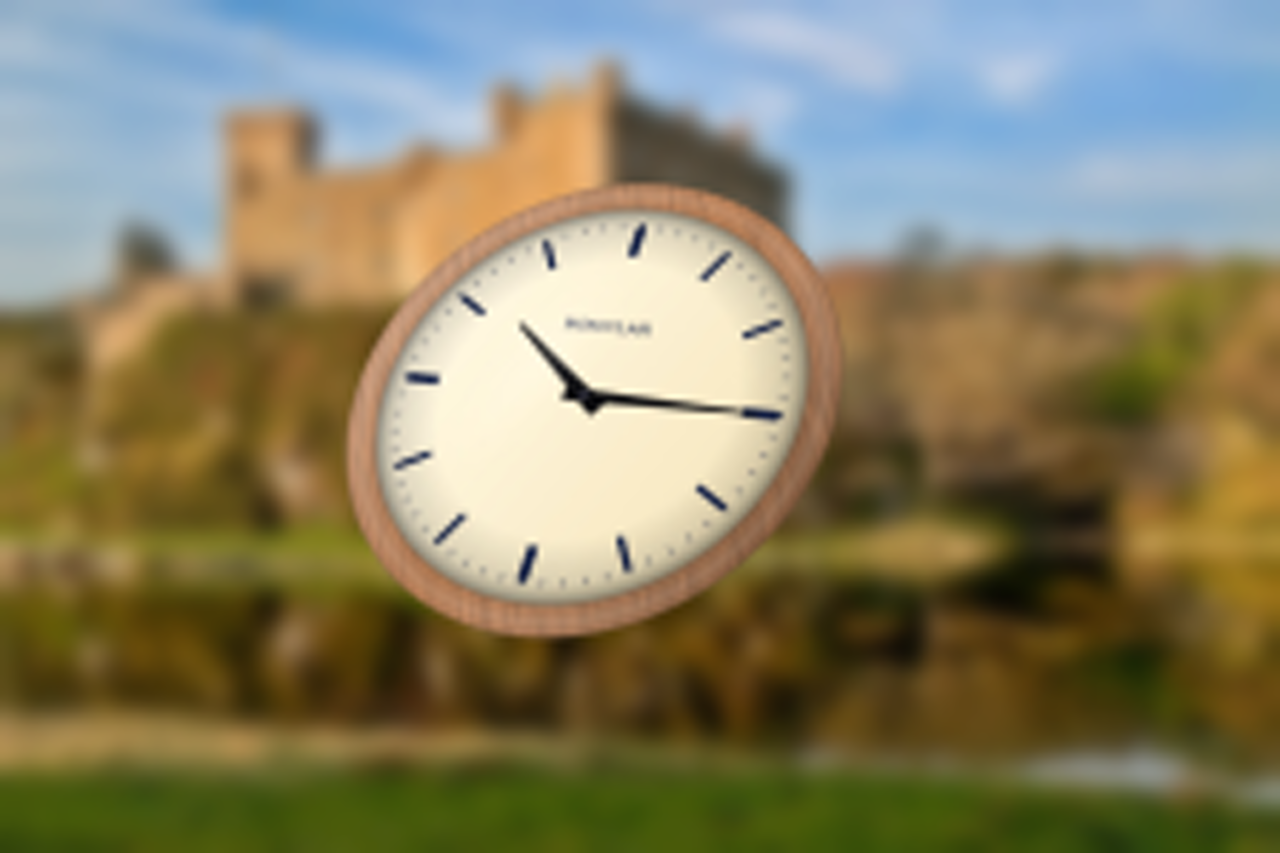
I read {"hour": 10, "minute": 15}
